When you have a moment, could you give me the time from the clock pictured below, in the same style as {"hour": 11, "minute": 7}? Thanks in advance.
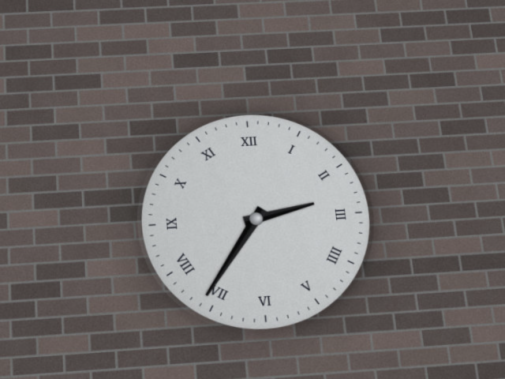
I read {"hour": 2, "minute": 36}
